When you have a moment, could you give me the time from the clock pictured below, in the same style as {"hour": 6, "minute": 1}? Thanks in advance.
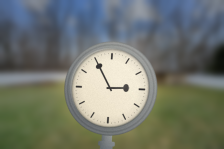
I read {"hour": 2, "minute": 55}
